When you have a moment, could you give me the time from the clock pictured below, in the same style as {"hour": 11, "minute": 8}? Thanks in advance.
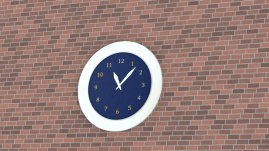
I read {"hour": 11, "minute": 7}
